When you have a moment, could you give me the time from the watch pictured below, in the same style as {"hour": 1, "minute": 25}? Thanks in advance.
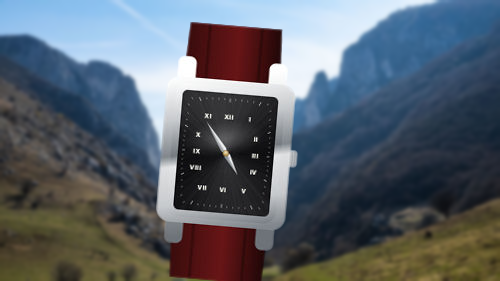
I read {"hour": 4, "minute": 54}
